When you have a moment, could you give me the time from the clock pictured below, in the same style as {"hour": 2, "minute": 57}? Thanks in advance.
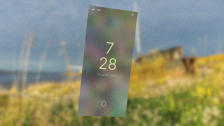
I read {"hour": 7, "minute": 28}
